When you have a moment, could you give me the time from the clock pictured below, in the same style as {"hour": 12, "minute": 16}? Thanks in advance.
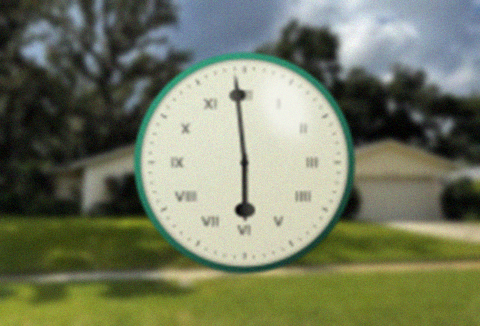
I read {"hour": 5, "minute": 59}
